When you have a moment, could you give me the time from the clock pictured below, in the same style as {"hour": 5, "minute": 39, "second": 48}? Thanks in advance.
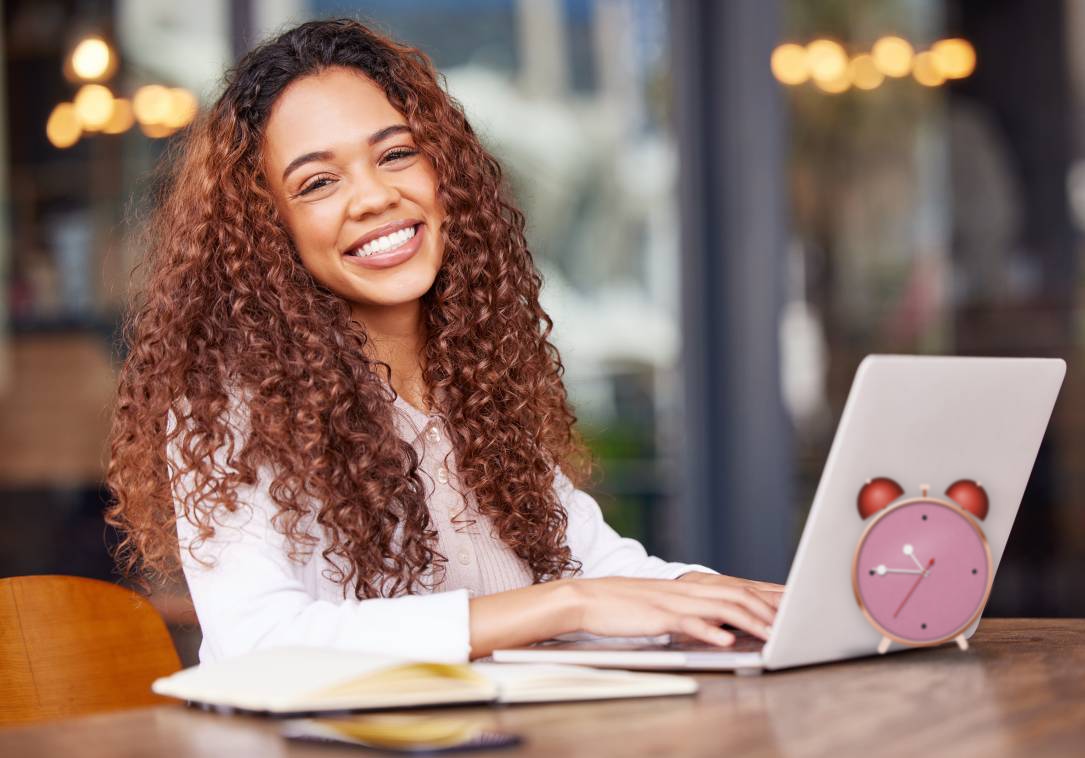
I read {"hour": 10, "minute": 45, "second": 36}
